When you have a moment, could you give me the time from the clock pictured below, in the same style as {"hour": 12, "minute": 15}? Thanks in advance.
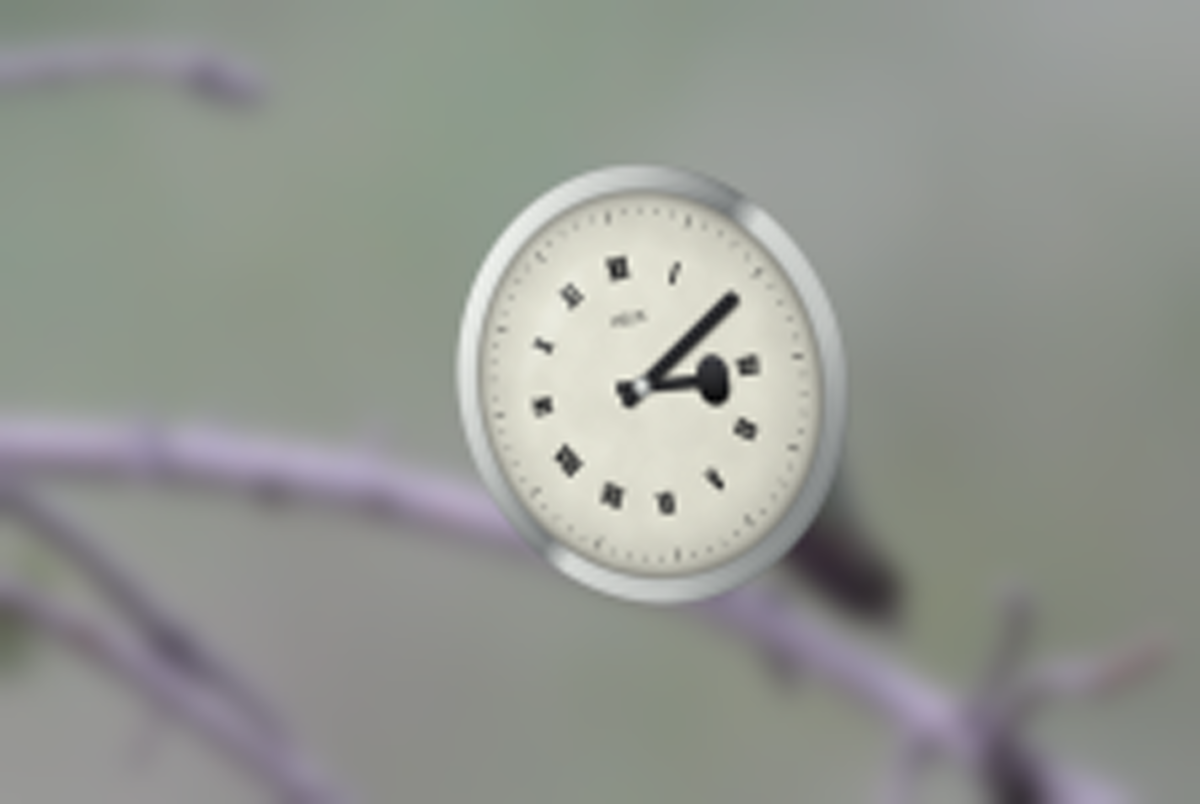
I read {"hour": 3, "minute": 10}
